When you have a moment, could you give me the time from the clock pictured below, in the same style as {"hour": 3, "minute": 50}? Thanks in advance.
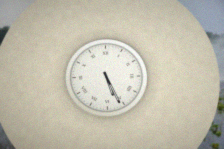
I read {"hour": 5, "minute": 26}
